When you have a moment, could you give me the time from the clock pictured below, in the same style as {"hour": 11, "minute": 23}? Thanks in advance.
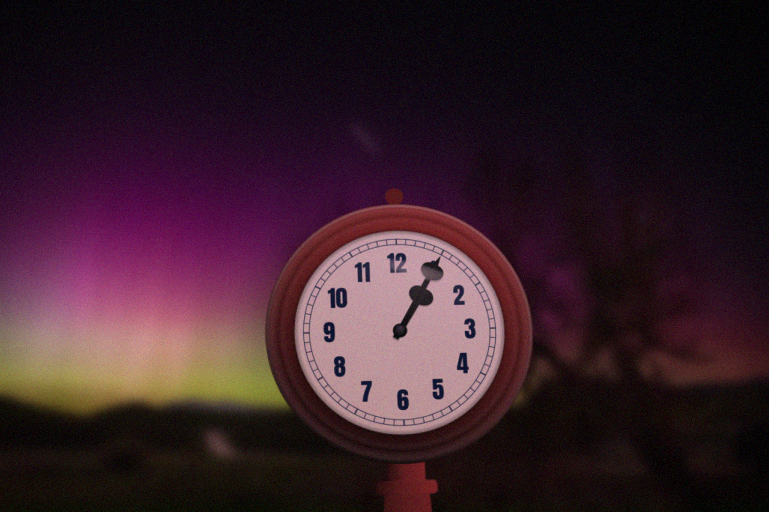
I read {"hour": 1, "minute": 5}
